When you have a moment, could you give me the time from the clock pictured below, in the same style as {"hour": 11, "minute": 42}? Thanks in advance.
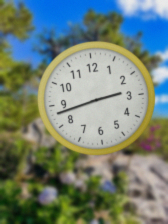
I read {"hour": 2, "minute": 43}
